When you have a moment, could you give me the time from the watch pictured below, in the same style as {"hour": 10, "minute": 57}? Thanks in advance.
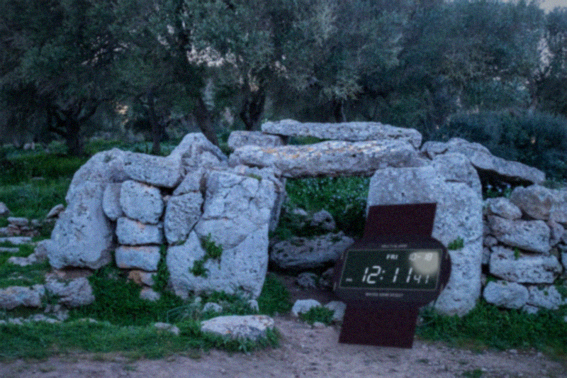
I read {"hour": 12, "minute": 11}
